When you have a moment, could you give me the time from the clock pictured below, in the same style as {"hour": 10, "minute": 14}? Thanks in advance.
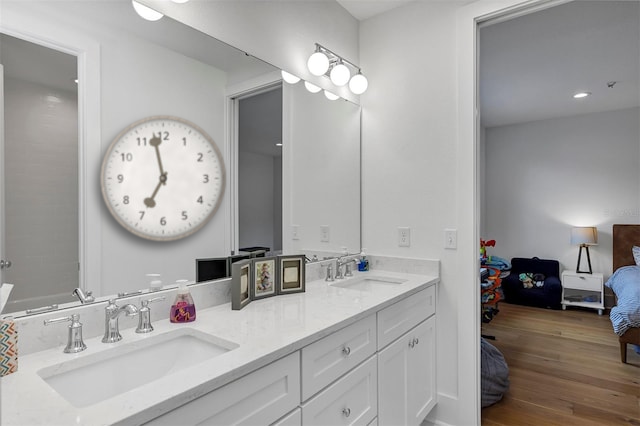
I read {"hour": 6, "minute": 58}
